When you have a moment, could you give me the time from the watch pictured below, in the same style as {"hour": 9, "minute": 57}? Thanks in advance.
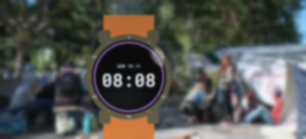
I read {"hour": 8, "minute": 8}
